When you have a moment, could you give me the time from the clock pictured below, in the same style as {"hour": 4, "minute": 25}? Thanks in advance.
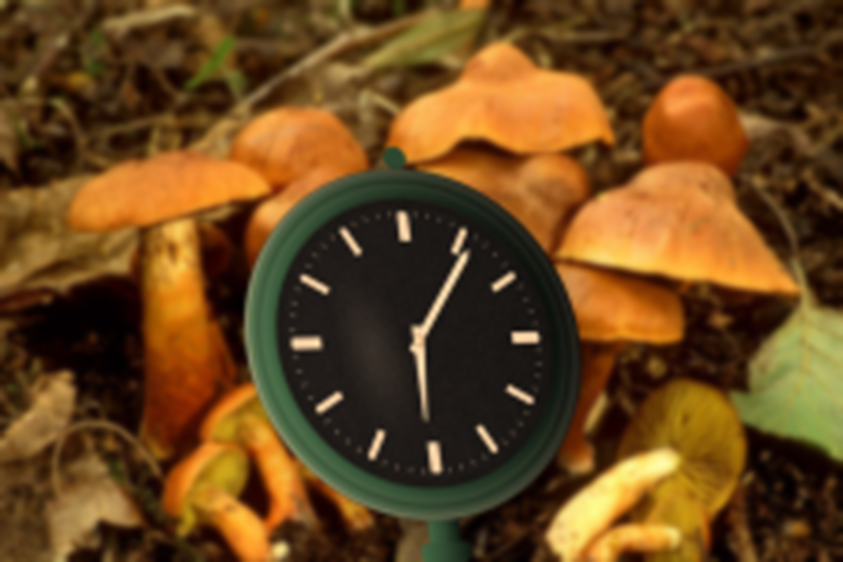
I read {"hour": 6, "minute": 6}
